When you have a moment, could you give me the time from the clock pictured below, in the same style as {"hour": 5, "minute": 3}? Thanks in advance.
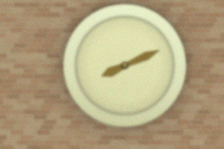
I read {"hour": 8, "minute": 11}
